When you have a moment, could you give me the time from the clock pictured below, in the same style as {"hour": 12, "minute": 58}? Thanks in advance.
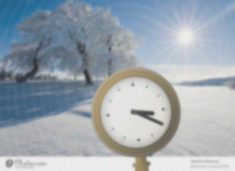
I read {"hour": 3, "minute": 20}
